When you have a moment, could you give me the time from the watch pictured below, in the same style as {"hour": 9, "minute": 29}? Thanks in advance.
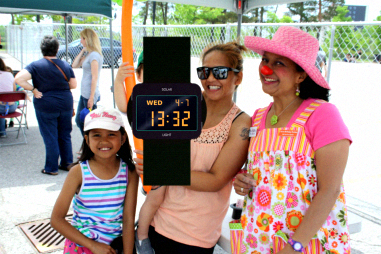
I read {"hour": 13, "minute": 32}
